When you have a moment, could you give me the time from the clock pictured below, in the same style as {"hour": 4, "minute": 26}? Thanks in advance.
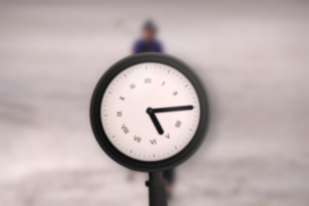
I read {"hour": 5, "minute": 15}
